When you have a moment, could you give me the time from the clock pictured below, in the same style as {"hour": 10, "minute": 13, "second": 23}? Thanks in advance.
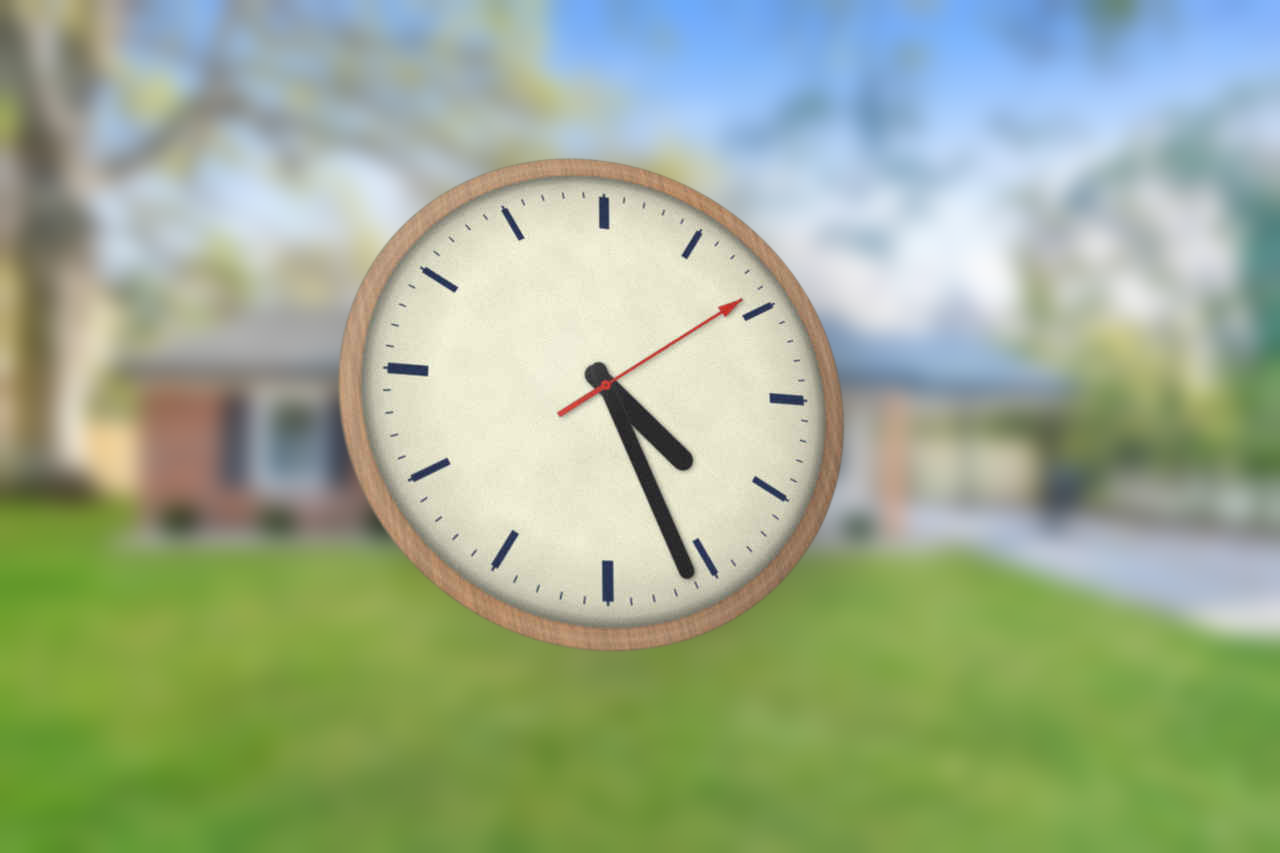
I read {"hour": 4, "minute": 26, "second": 9}
